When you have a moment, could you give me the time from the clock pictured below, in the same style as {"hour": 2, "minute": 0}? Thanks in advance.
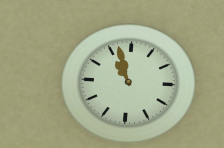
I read {"hour": 10, "minute": 57}
